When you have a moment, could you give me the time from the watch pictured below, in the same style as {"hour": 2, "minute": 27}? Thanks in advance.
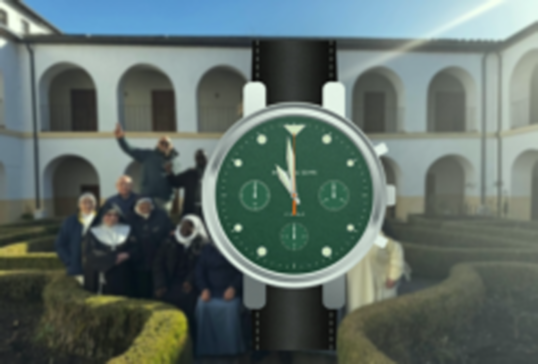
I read {"hour": 10, "minute": 59}
